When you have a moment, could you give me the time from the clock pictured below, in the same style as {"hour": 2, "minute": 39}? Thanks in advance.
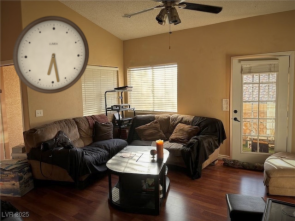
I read {"hour": 6, "minute": 28}
